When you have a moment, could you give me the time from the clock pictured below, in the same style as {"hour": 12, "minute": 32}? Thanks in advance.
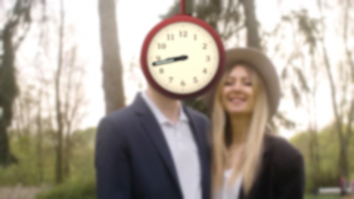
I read {"hour": 8, "minute": 43}
